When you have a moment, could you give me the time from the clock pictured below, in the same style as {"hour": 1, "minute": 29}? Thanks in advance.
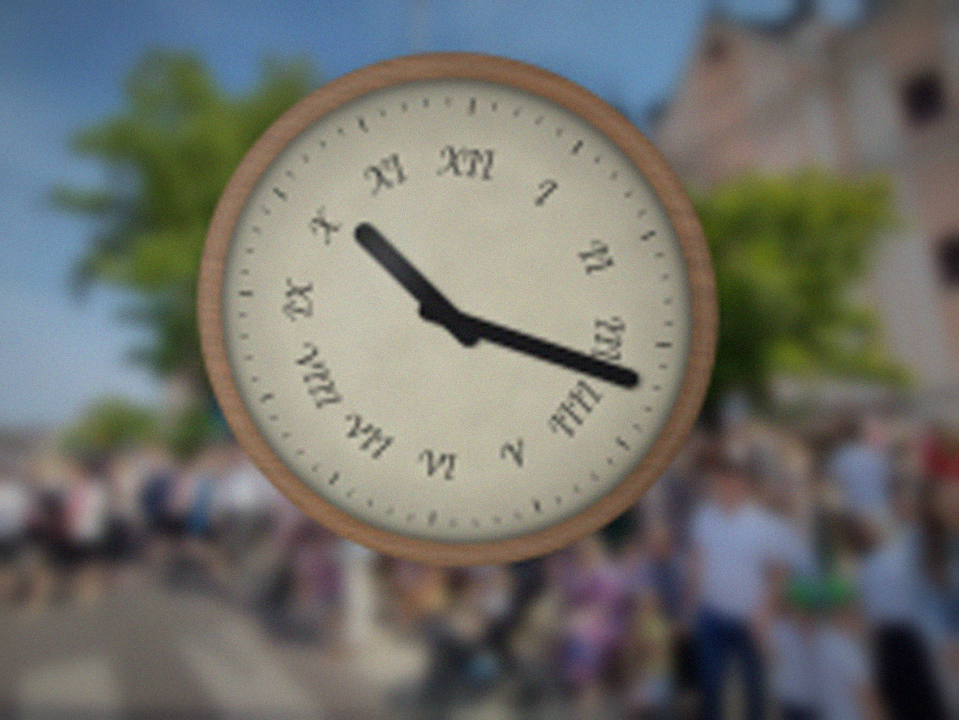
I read {"hour": 10, "minute": 17}
